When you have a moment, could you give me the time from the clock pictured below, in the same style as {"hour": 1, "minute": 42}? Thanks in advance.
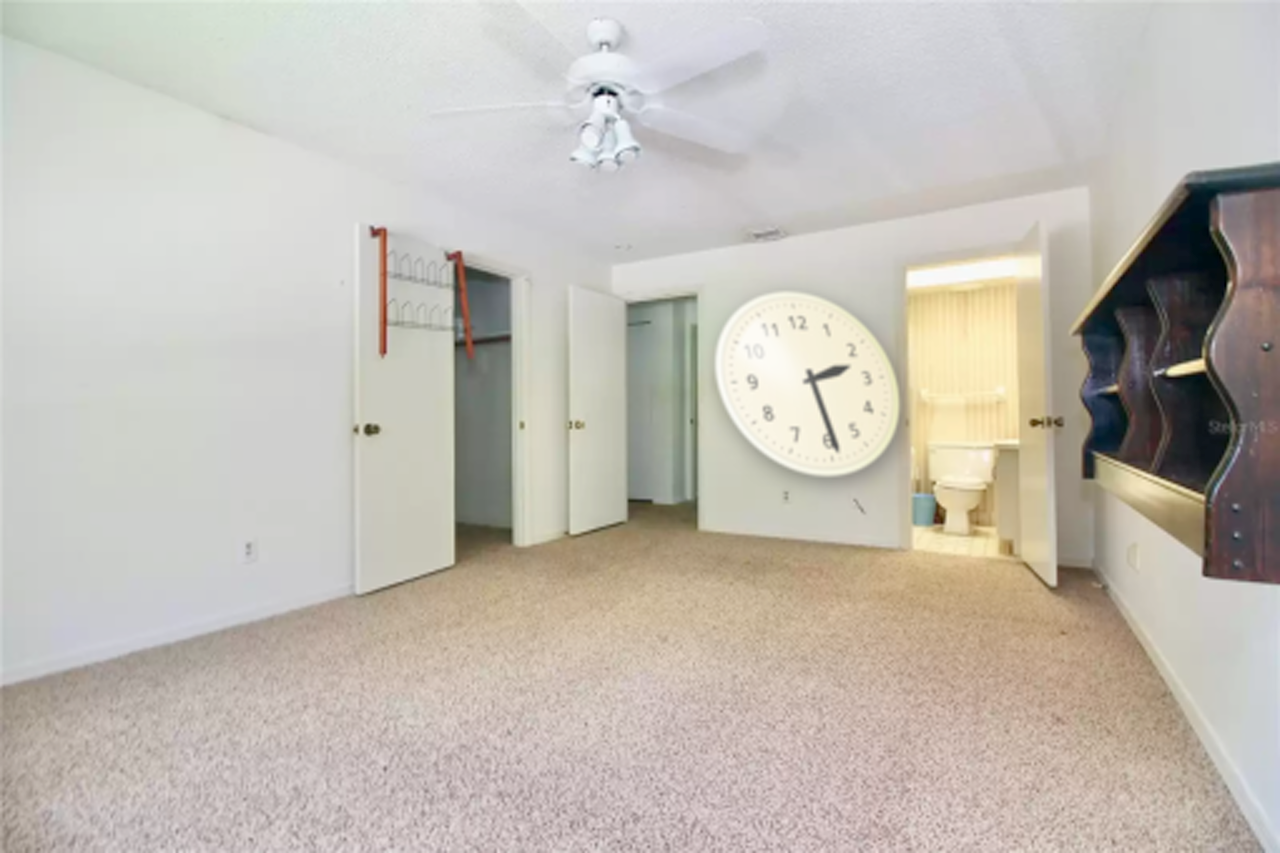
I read {"hour": 2, "minute": 29}
